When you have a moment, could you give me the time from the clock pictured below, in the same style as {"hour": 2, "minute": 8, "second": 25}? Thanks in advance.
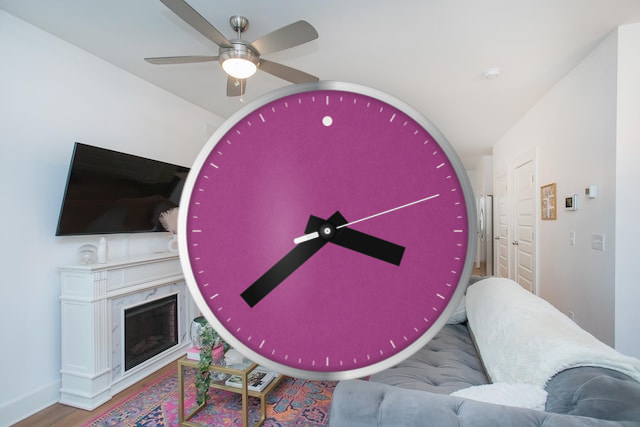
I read {"hour": 3, "minute": 38, "second": 12}
